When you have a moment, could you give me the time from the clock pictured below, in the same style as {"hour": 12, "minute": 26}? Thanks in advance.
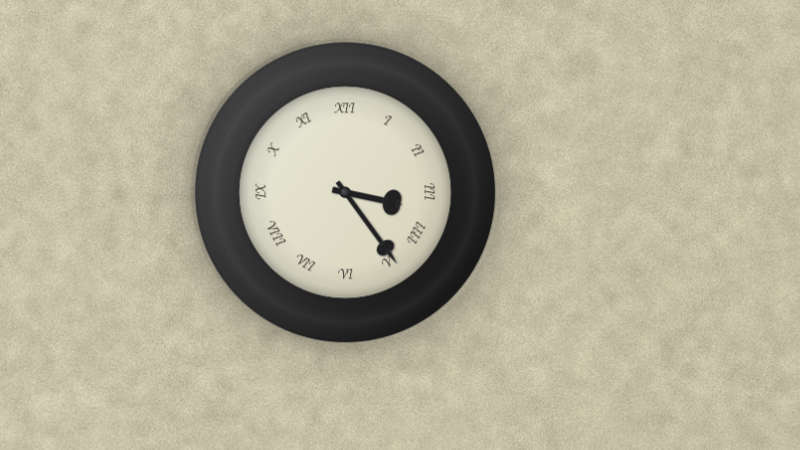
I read {"hour": 3, "minute": 24}
